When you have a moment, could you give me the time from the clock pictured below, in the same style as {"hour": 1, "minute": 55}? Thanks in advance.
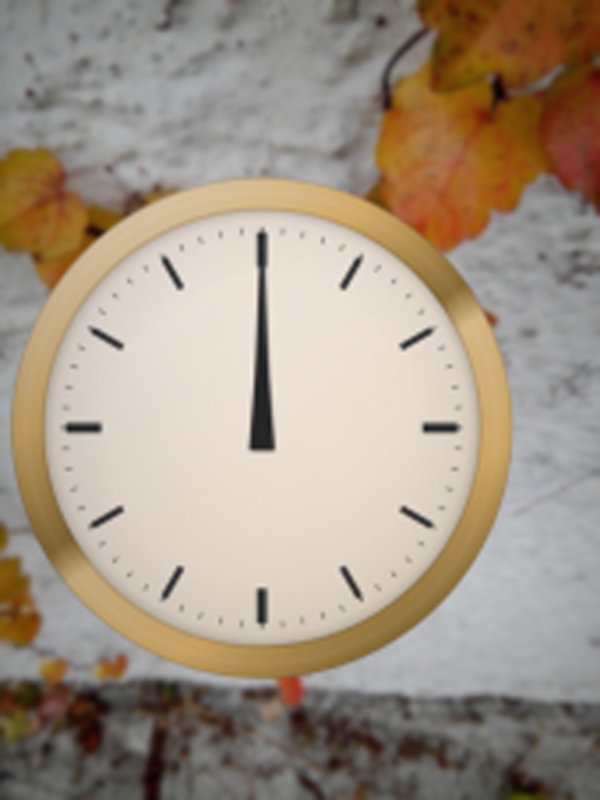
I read {"hour": 12, "minute": 0}
